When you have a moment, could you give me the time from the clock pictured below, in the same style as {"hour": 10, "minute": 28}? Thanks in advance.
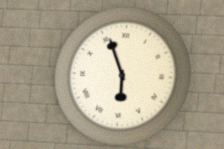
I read {"hour": 5, "minute": 56}
